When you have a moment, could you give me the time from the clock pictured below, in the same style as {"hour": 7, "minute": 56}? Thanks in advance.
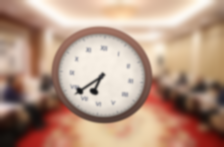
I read {"hour": 6, "minute": 38}
